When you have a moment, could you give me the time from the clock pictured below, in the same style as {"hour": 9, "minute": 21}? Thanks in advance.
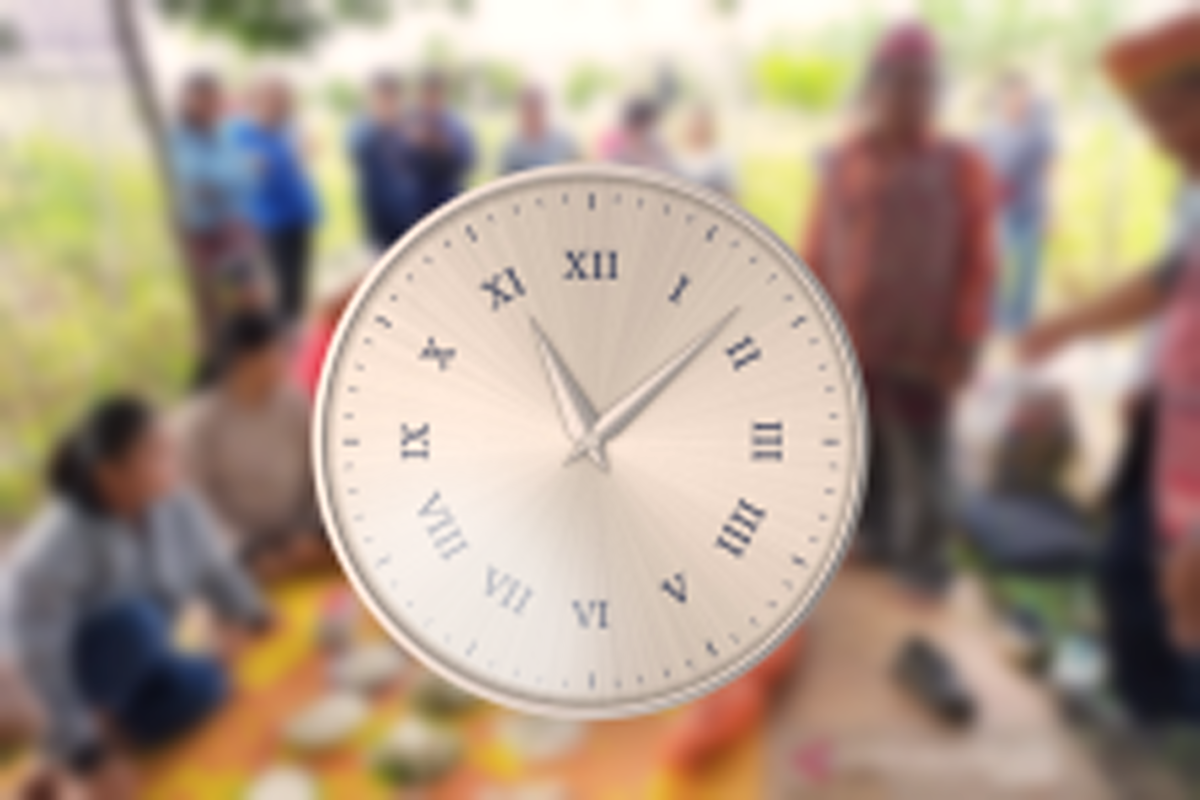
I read {"hour": 11, "minute": 8}
